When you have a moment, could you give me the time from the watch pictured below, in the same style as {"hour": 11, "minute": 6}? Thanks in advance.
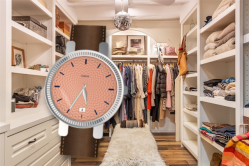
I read {"hour": 5, "minute": 35}
